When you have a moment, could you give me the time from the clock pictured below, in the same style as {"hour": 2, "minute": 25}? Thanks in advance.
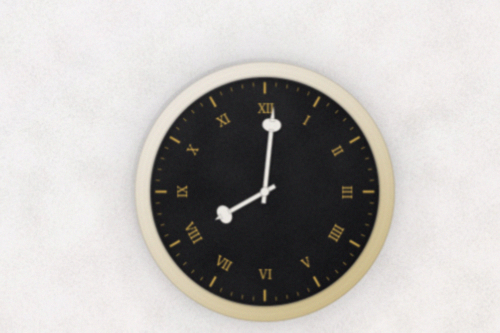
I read {"hour": 8, "minute": 1}
